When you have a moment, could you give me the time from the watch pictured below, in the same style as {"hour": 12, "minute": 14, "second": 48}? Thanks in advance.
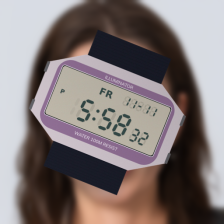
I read {"hour": 5, "minute": 58, "second": 32}
